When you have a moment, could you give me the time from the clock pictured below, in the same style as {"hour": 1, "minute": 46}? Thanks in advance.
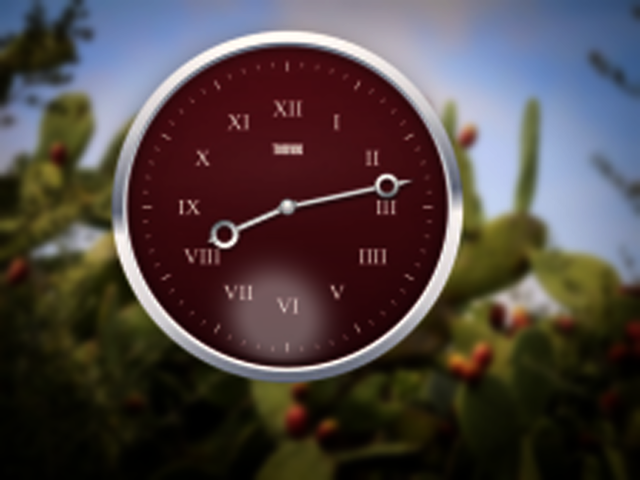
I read {"hour": 8, "minute": 13}
